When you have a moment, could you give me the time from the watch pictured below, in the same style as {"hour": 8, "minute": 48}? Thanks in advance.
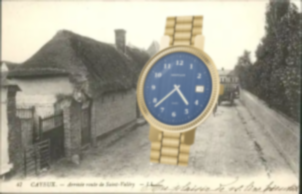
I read {"hour": 4, "minute": 38}
